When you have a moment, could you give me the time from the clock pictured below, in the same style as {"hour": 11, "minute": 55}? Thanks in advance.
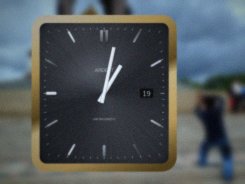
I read {"hour": 1, "minute": 2}
